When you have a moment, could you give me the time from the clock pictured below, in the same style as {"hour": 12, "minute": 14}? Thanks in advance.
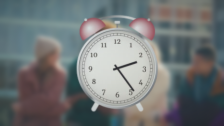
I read {"hour": 2, "minute": 24}
